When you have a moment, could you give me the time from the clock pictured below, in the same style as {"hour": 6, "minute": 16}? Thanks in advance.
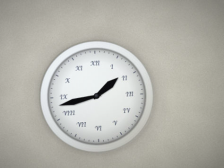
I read {"hour": 1, "minute": 43}
